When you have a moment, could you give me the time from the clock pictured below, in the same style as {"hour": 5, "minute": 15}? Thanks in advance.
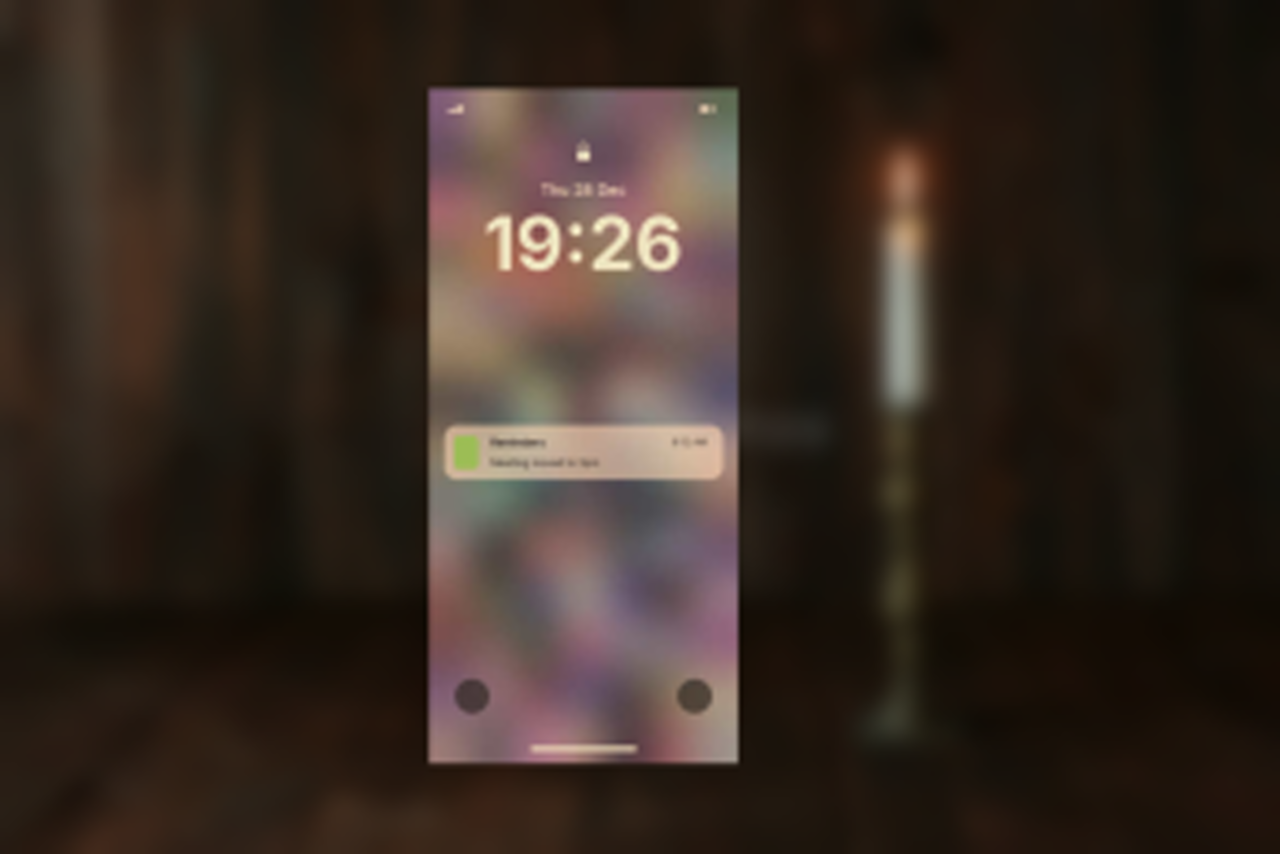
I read {"hour": 19, "minute": 26}
